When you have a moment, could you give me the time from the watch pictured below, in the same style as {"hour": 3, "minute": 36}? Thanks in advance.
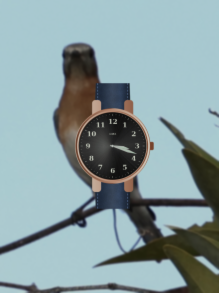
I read {"hour": 3, "minute": 18}
